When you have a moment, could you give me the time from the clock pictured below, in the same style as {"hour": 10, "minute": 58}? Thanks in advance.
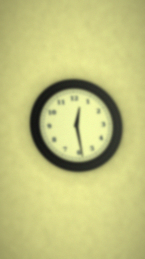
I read {"hour": 12, "minute": 29}
